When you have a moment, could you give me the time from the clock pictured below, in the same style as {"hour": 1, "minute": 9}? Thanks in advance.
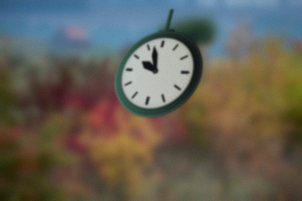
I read {"hour": 9, "minute": 57}
